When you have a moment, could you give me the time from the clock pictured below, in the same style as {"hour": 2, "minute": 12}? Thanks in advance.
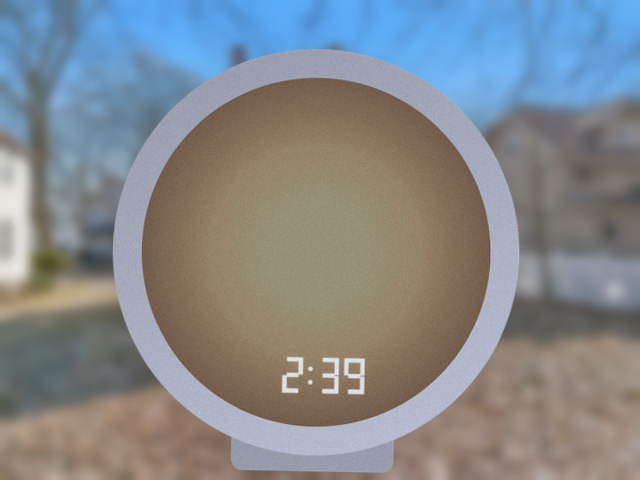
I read {"hour": 2, "minute": 39}
